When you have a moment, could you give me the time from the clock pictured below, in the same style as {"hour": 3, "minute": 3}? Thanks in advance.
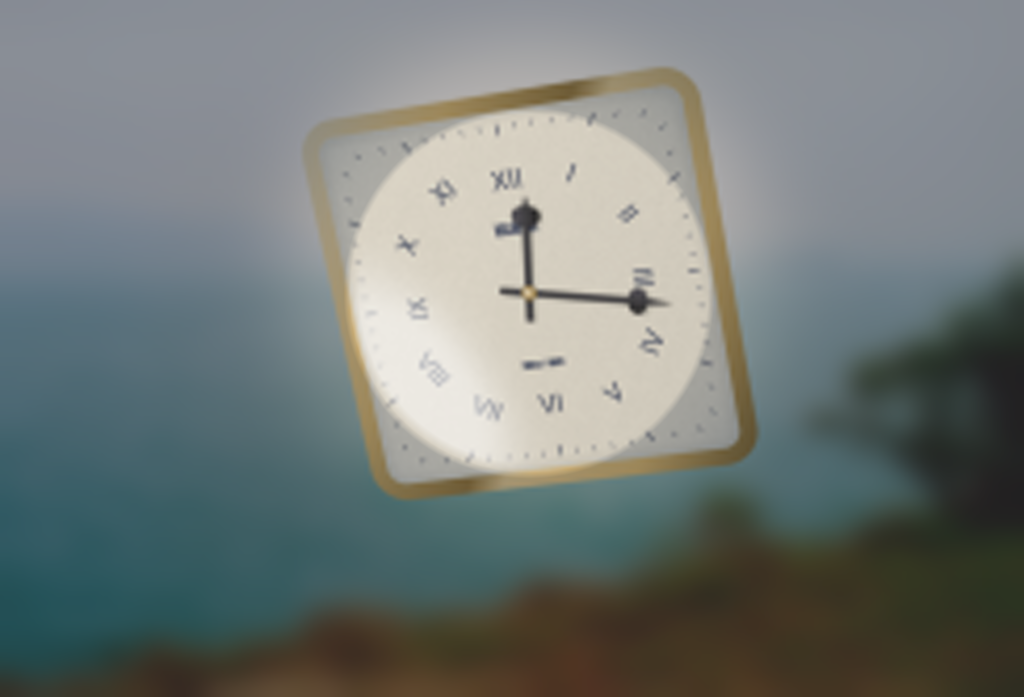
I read {"hour": 12, "minute": 17}
